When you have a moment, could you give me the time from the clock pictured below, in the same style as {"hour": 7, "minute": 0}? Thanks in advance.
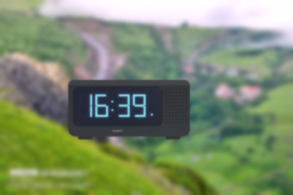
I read {"hour": 16, "minute": 39}
